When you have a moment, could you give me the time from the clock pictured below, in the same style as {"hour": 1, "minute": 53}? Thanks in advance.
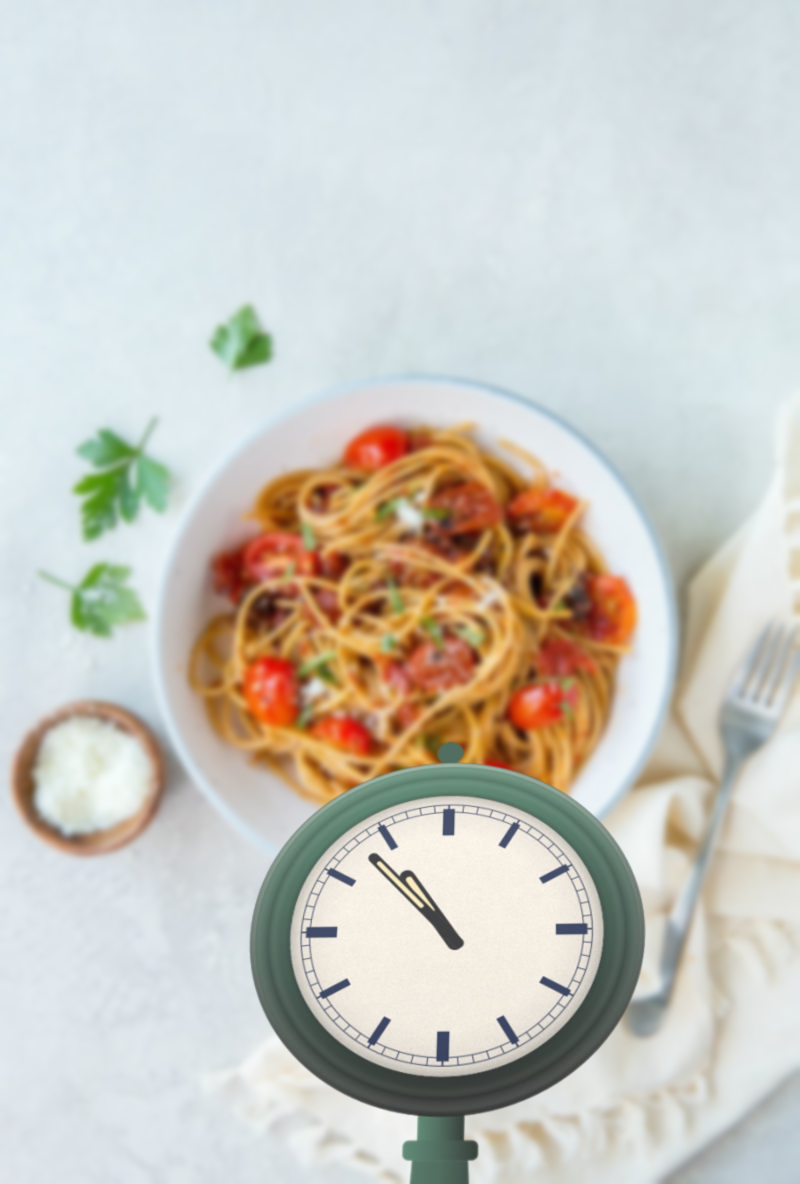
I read {"hour": 10, "minute": 53}
